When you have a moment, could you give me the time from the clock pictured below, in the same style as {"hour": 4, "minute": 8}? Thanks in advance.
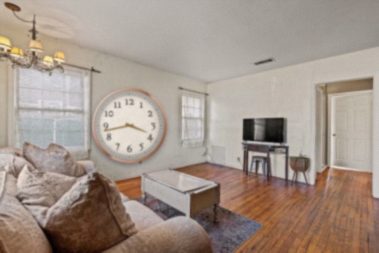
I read {"hour": 3, "minute": 43}
